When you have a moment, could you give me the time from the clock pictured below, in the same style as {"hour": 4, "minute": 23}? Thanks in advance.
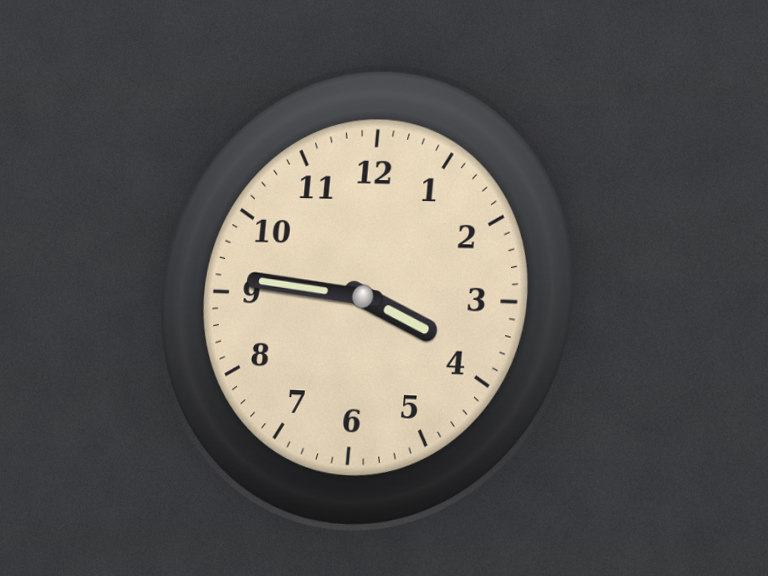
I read {"hour": 3, "minute": 46}
